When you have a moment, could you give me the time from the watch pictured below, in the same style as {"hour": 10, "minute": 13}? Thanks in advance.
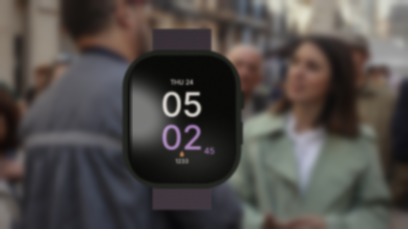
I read {"hour": 5, "minute": 2}
